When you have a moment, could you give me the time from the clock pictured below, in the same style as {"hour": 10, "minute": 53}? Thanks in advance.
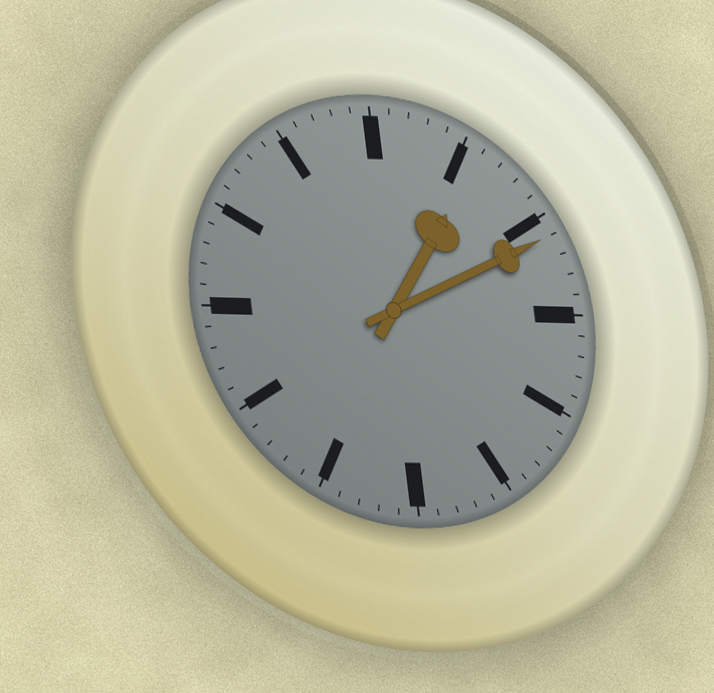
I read {"hour": 1, "minute": 11}
